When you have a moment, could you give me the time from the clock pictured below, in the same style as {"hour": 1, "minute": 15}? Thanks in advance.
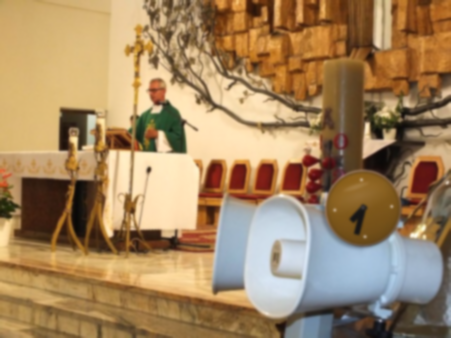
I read {"hour": 7, "minute": 33}
